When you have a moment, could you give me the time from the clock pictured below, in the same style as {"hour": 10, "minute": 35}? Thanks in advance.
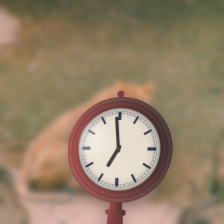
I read {"hour": 6, "minute": 59}
